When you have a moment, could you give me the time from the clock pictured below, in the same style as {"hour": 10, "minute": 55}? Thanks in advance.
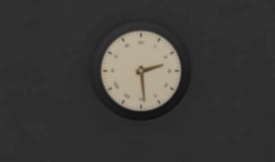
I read {"hour": 2, "minute": 29}
